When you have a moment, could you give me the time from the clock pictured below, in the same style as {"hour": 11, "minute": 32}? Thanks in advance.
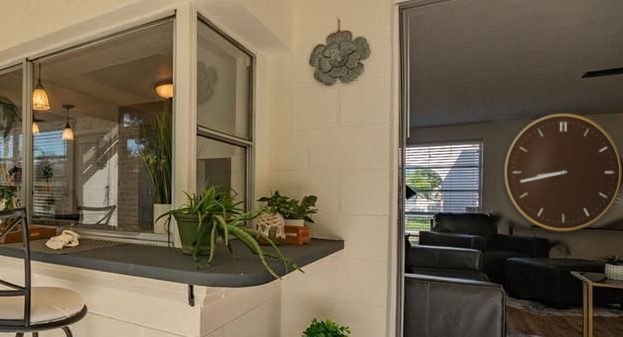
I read {"hour": 8, "minute": 43}
